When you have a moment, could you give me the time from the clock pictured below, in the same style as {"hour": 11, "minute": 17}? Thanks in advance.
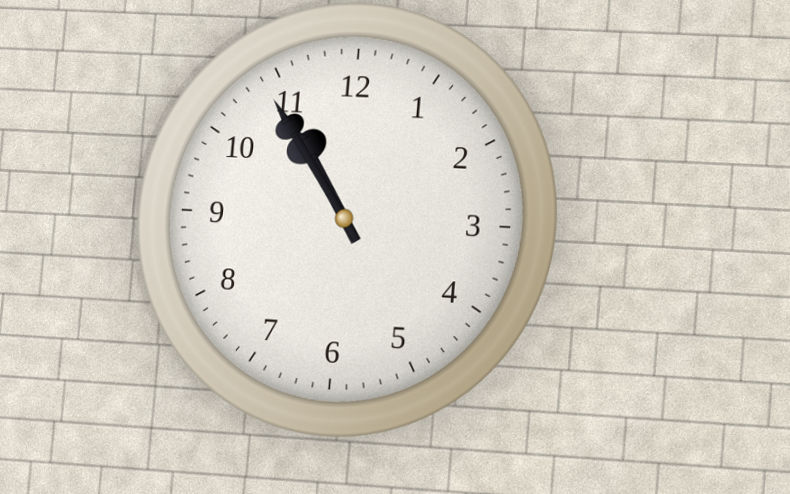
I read {"hour": 10, "minute": 54}
